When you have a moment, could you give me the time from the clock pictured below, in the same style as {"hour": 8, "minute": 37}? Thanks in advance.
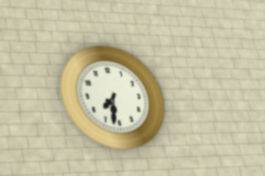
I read {"hour": 7, "minute": 32}
